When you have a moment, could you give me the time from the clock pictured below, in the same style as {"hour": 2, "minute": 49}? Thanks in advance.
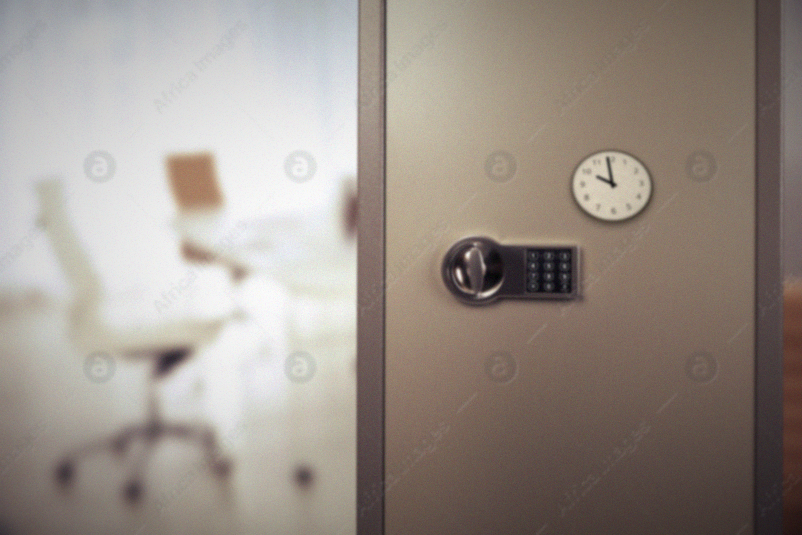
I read {"hour": 9, "minute": 59}
